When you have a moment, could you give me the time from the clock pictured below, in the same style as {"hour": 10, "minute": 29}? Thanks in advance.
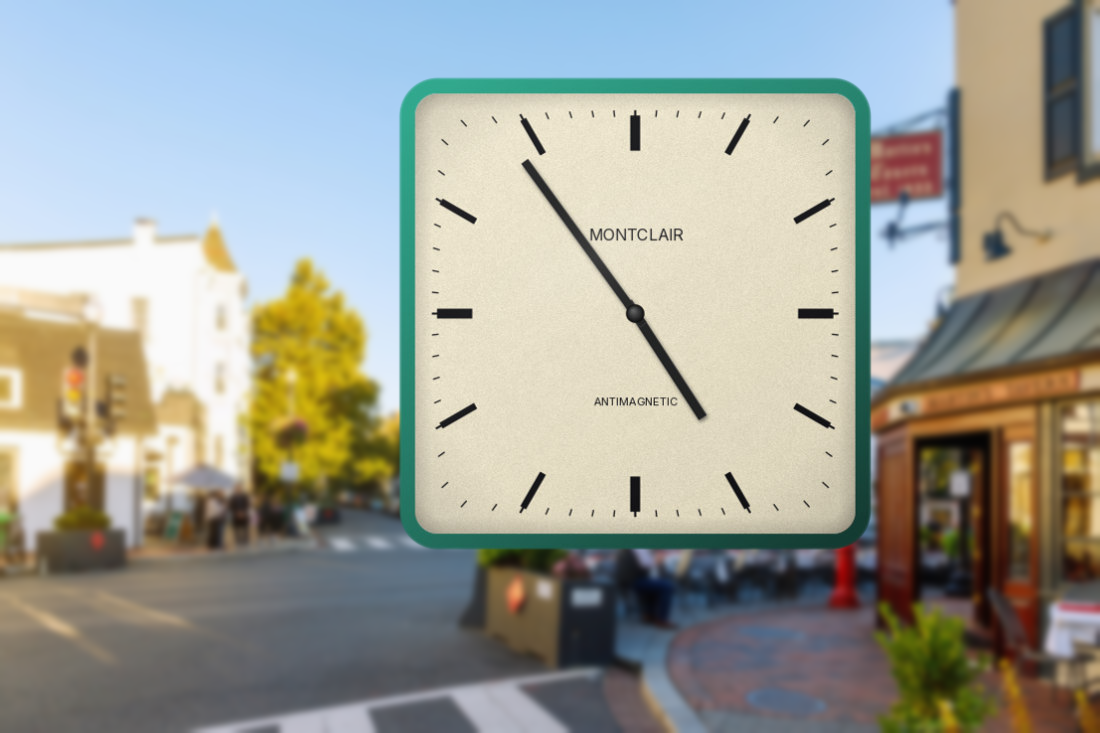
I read {"hour": 4, "minute": 54}
